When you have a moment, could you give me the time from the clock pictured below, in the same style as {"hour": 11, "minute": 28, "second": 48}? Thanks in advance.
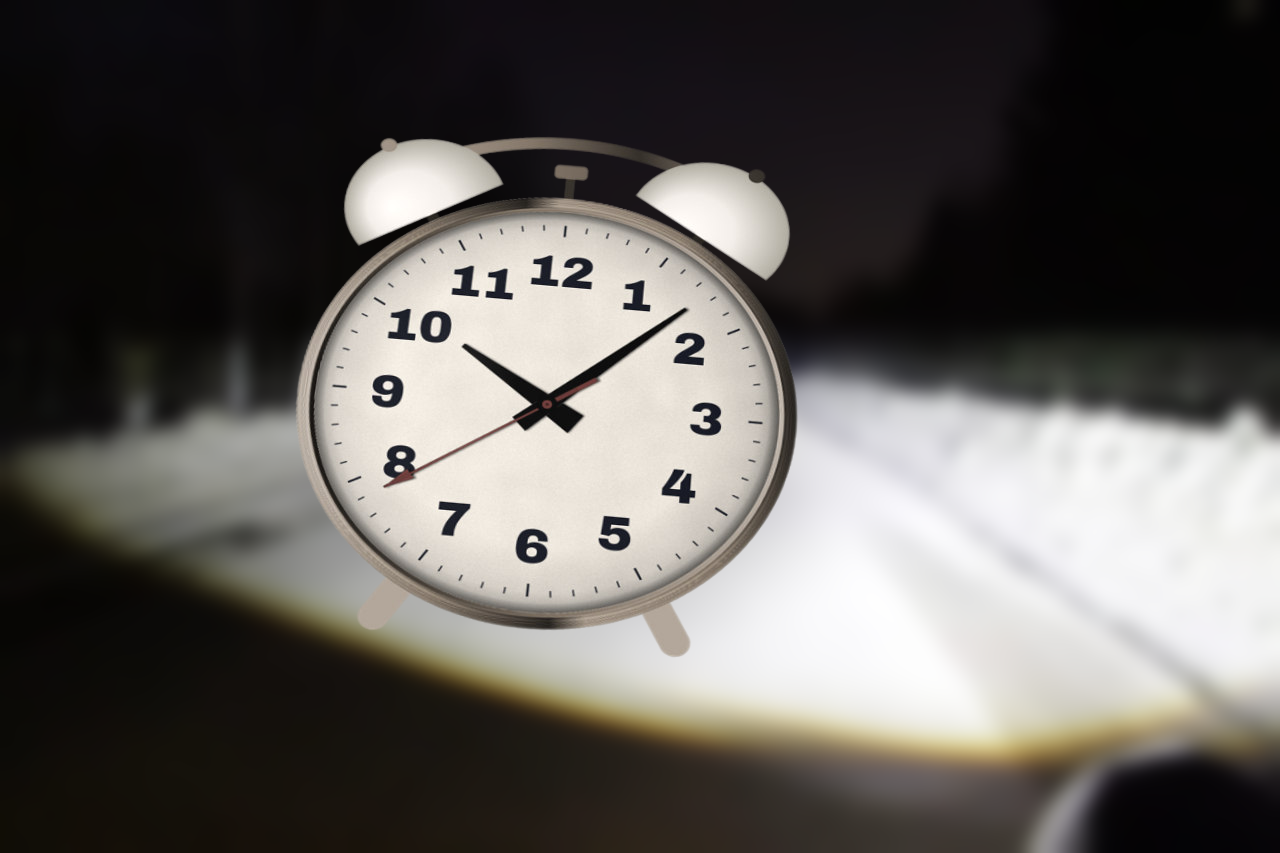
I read {"hour": 10, "minute": 7, "second": 39}
